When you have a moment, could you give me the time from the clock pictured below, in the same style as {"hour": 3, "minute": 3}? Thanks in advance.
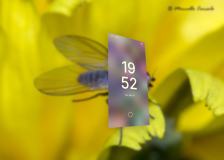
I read {"hour": 19, "minute": 52}
